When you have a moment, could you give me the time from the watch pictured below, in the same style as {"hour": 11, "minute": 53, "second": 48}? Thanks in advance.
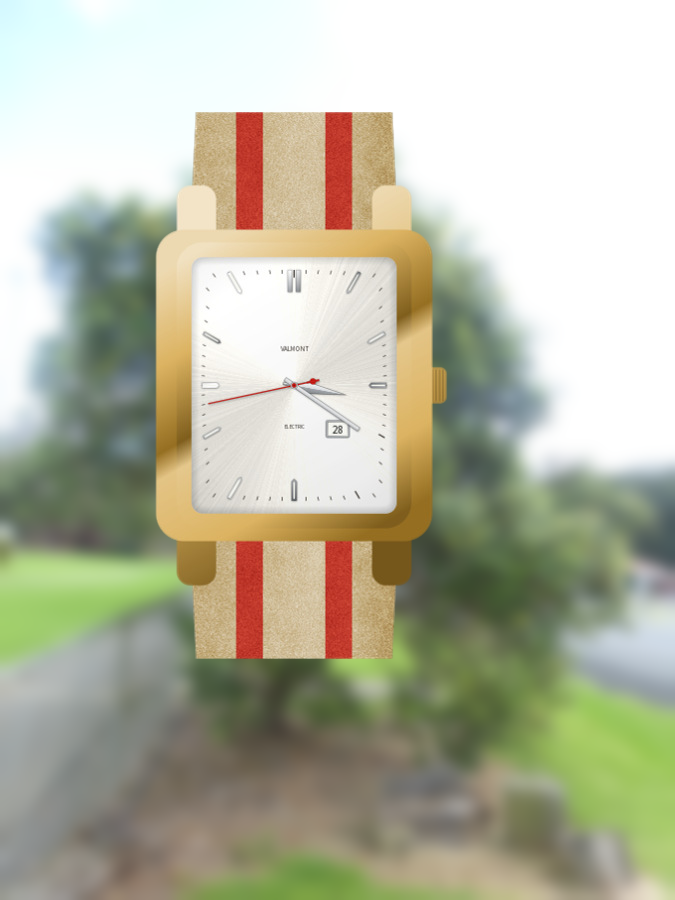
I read {"hour": 3, "minute": 20, "second": 43}
